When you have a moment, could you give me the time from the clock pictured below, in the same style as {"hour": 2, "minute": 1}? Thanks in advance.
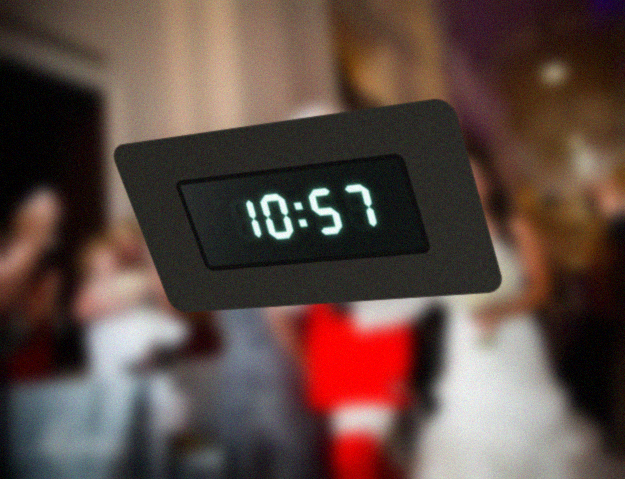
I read {"hour": 10, "minute": 57}
